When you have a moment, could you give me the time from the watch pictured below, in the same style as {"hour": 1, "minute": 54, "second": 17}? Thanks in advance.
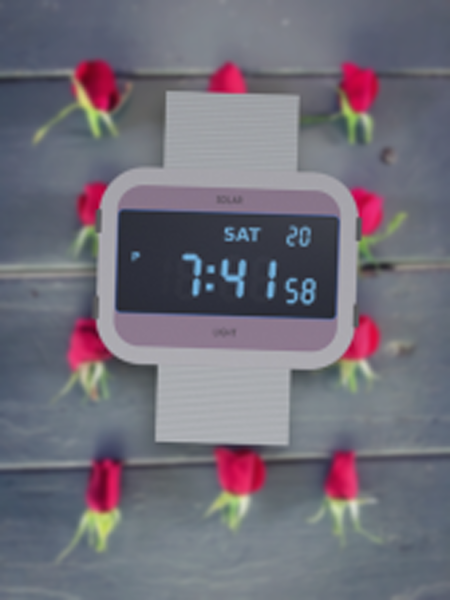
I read {"hour": 7, "minute": 41, "second": 58}
